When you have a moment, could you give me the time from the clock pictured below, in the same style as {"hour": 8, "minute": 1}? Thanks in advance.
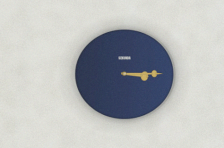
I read {"hour": 3, "minute": 15}
